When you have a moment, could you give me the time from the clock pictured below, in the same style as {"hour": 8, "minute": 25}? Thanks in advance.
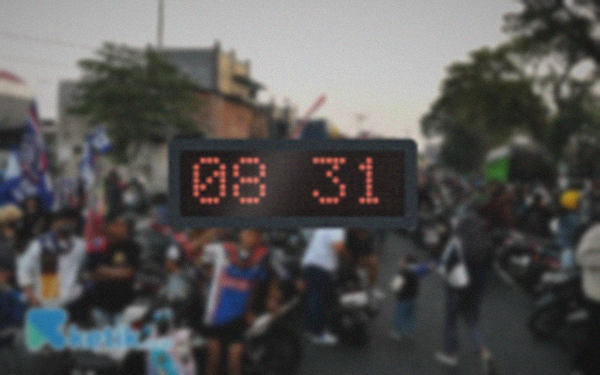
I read {"hour": 8, "minute": 31}
